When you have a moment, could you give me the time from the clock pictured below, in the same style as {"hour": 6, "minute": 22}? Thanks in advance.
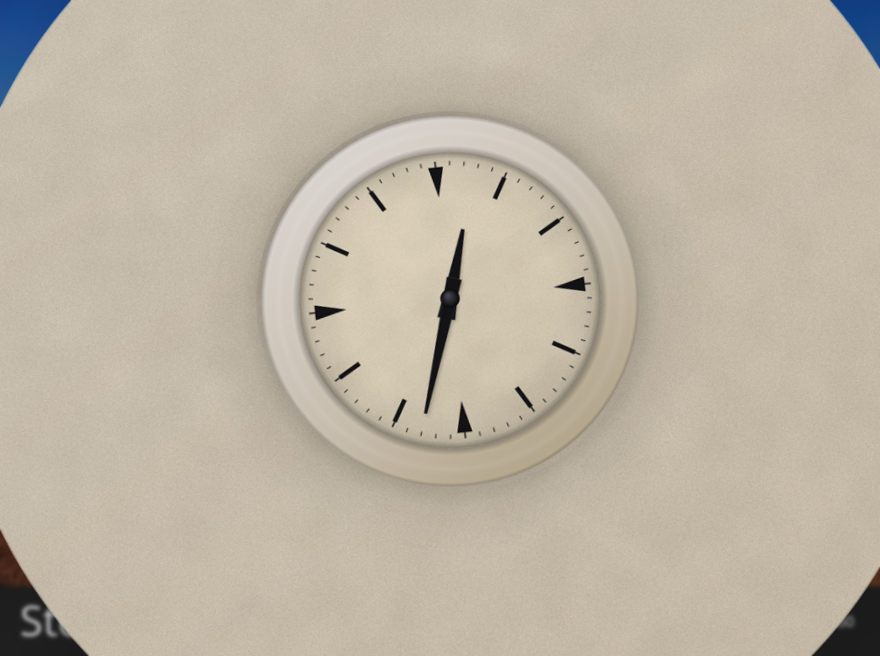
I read {"hour": 12, "minute": 33}
